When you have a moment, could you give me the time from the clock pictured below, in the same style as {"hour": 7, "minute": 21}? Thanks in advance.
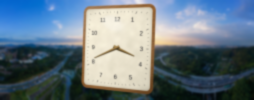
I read {"hour": 3, "minute": 41}
